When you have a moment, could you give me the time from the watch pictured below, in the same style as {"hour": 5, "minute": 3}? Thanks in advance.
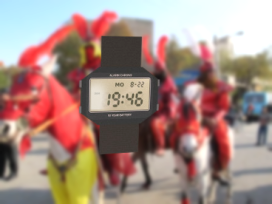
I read {"hour": 19, "minute": 46}
